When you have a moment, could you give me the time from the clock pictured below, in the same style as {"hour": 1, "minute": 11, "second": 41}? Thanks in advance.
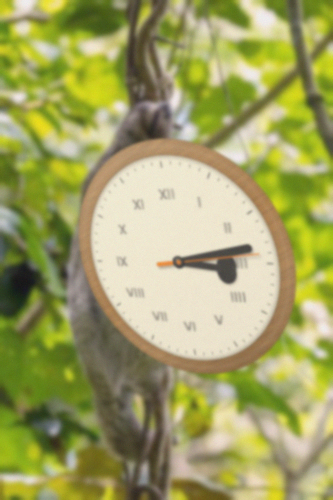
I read {"hour": 3, "minute": 13, "second": 14}
